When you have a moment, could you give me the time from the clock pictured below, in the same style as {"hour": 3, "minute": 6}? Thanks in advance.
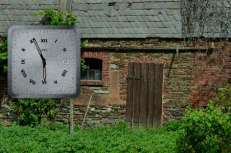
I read {"hour": 5, "minute": 56}
